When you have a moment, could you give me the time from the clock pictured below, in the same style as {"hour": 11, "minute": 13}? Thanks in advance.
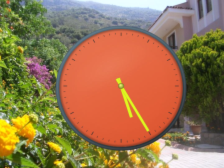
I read {"hour": 5, "minute": 25}
